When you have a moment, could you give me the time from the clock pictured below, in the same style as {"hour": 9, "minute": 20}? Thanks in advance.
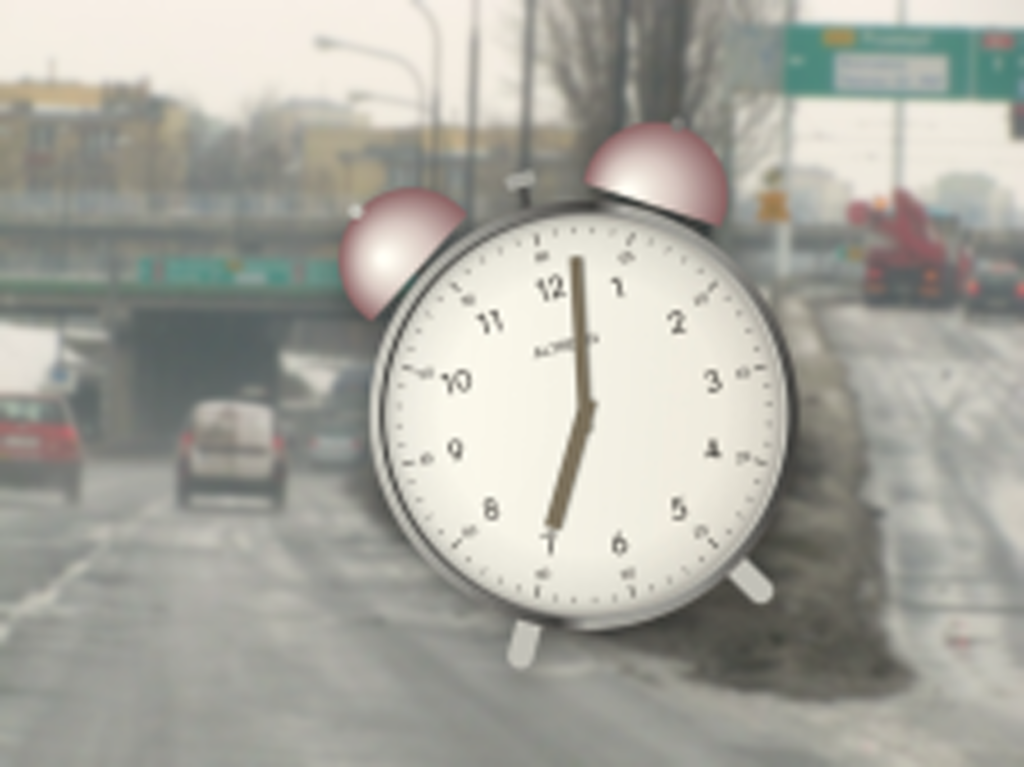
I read {"hour": 7, "minute": 2}
